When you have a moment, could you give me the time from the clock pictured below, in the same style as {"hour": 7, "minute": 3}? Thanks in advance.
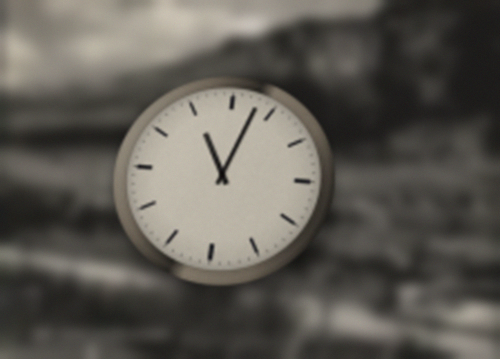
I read {"hour": 11, "minute": 3}
